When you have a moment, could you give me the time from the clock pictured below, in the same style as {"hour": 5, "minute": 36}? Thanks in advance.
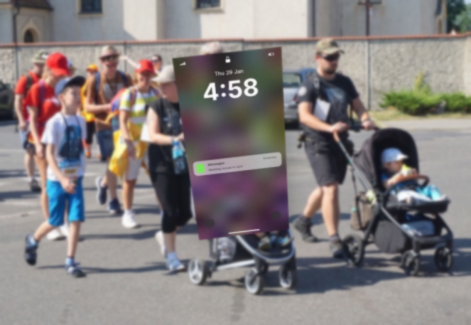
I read {"hour": 4, "minute": 58}
